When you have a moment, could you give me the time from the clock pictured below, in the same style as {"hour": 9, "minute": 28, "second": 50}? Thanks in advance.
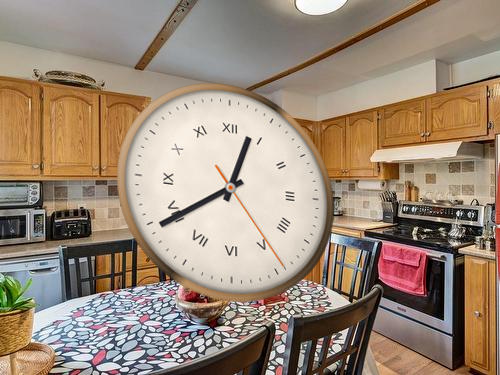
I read {"hour": 12, "minute": 39, "second": 24}
